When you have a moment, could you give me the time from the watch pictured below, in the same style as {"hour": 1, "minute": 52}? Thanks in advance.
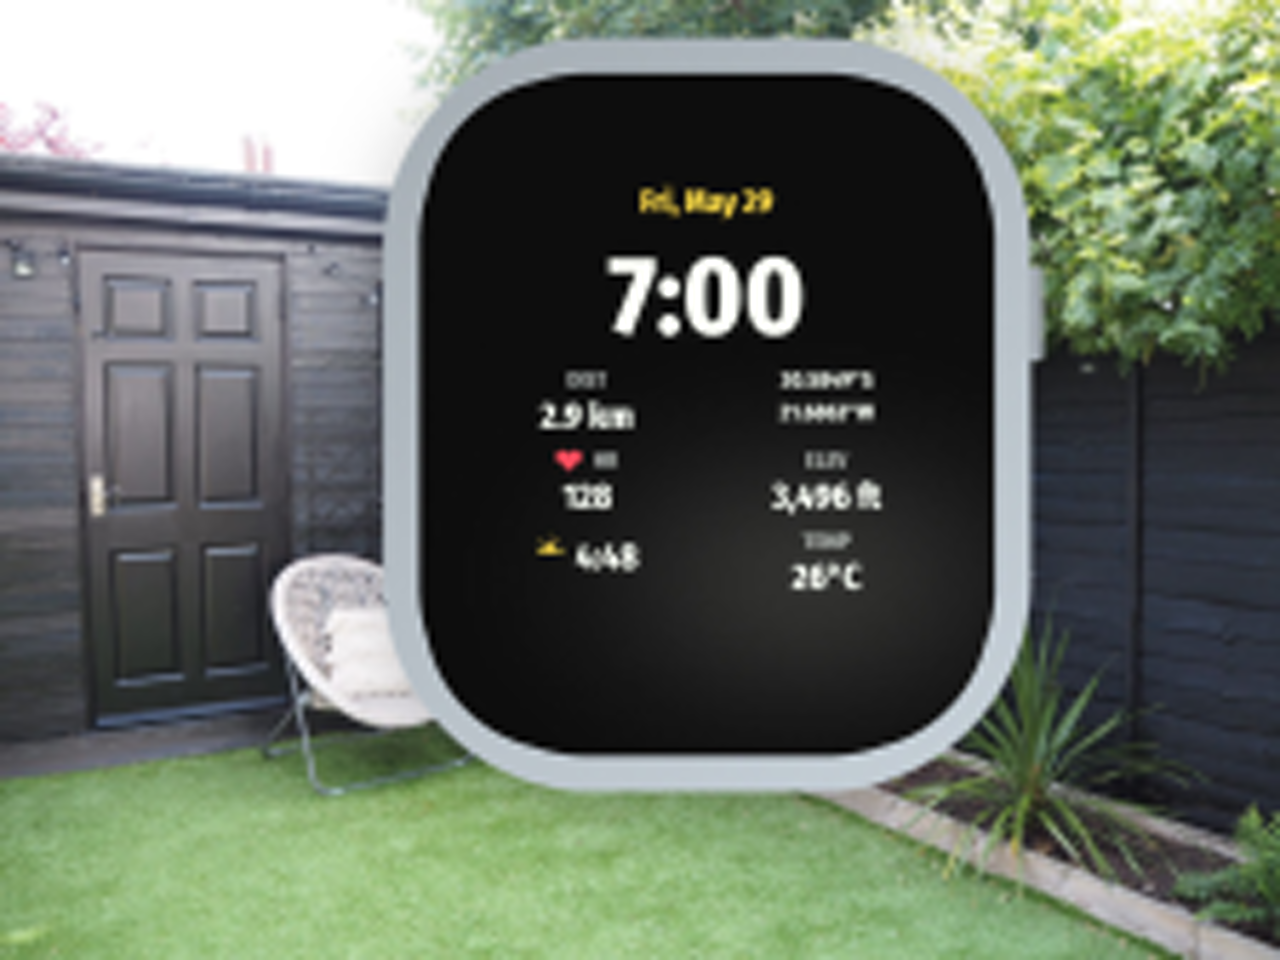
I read {"hour": 7, "minute": 0}
